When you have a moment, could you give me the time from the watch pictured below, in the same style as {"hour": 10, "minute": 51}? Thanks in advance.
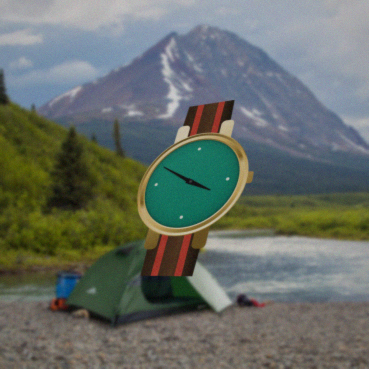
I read {"hour": 3, "minute": 50}
